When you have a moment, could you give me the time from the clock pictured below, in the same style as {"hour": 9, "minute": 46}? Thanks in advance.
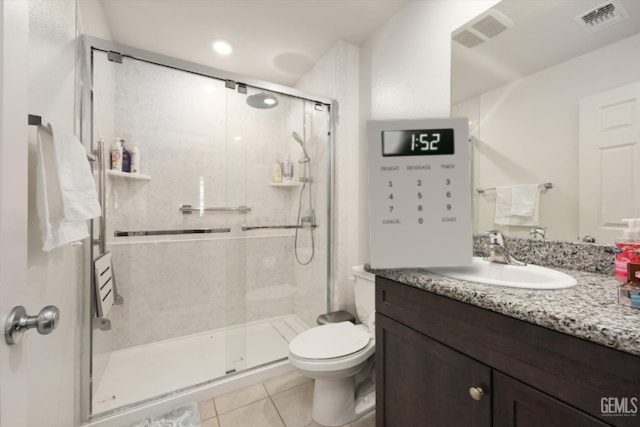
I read {"hour": 1, "minute": 52}
